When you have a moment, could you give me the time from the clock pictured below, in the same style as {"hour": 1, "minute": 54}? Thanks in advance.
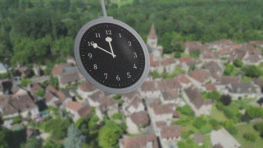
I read {"hour": 11, "minute": 50}
